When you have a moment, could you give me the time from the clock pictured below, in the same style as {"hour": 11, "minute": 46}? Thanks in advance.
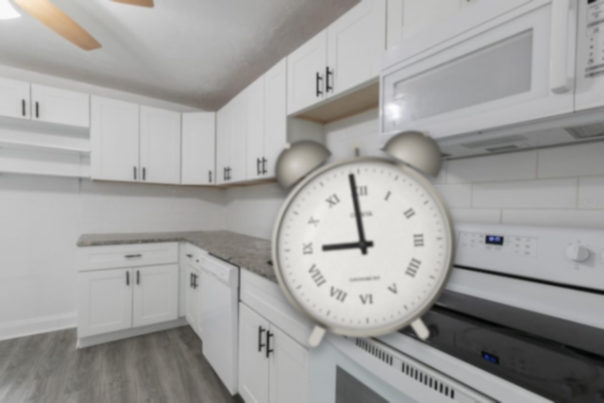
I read {"hour": 8, "minute": 59}
